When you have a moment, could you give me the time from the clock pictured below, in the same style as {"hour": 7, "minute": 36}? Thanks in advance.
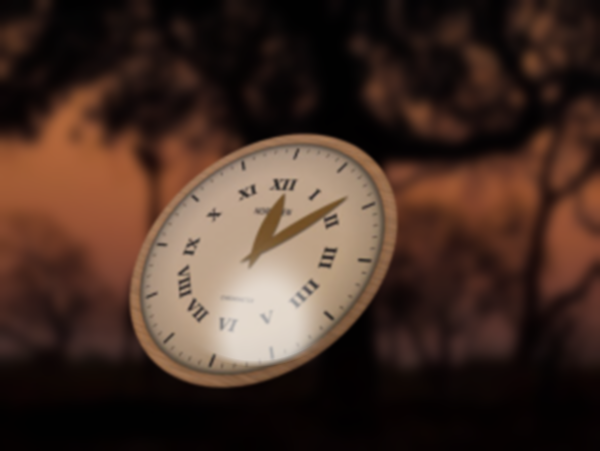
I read {"hour": 12, "minute": 8}
